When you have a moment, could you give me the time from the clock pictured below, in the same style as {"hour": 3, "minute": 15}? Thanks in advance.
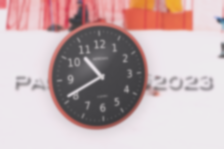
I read {"hour": 10, "minute": 41}
